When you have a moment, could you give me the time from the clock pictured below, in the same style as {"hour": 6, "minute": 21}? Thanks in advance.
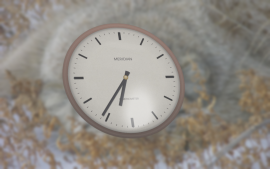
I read {"hour": 6, "minute": 36}
